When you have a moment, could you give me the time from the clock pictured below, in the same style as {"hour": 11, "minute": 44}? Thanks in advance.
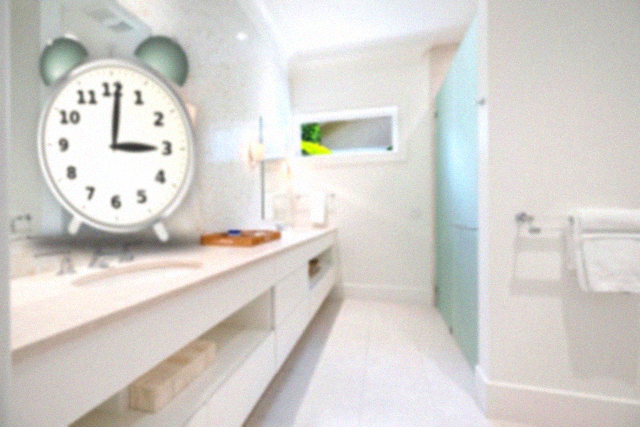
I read {"hour": 3, "minute": 1}
